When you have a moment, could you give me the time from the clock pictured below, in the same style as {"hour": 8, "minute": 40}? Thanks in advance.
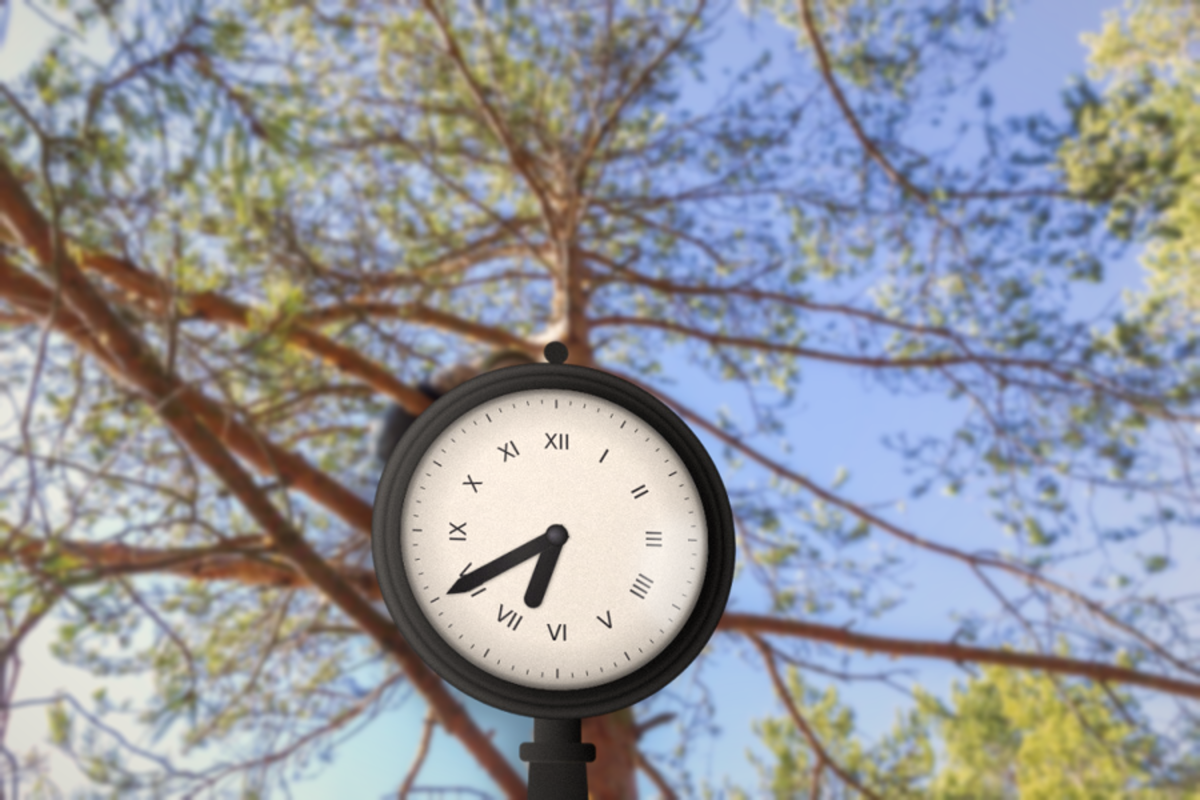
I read {"hour": 6, "minute": 40}
